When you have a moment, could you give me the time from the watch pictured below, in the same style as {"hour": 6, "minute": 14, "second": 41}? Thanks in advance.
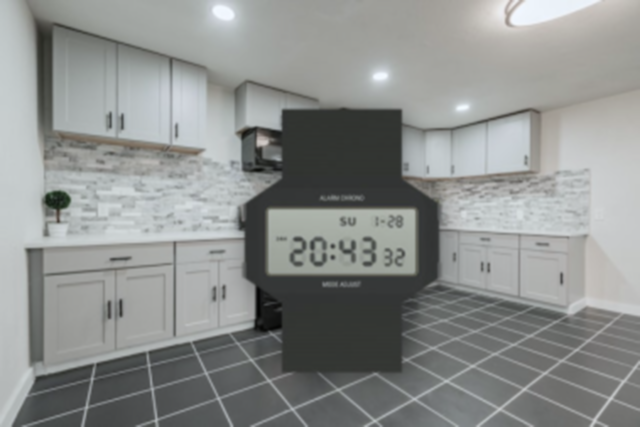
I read {"hour": 20, "minute": 43, "second": 32}
